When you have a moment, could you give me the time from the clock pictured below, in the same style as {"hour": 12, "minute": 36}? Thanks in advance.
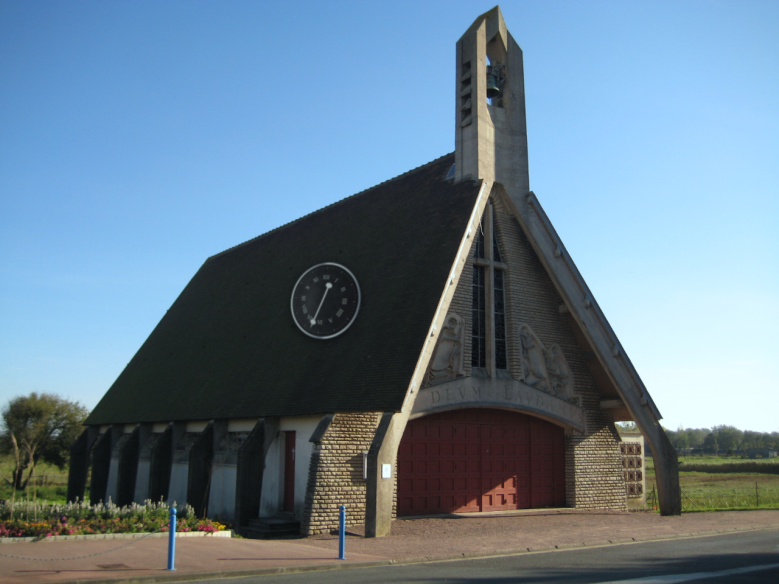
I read {"hour": 12, "minute": 33}
